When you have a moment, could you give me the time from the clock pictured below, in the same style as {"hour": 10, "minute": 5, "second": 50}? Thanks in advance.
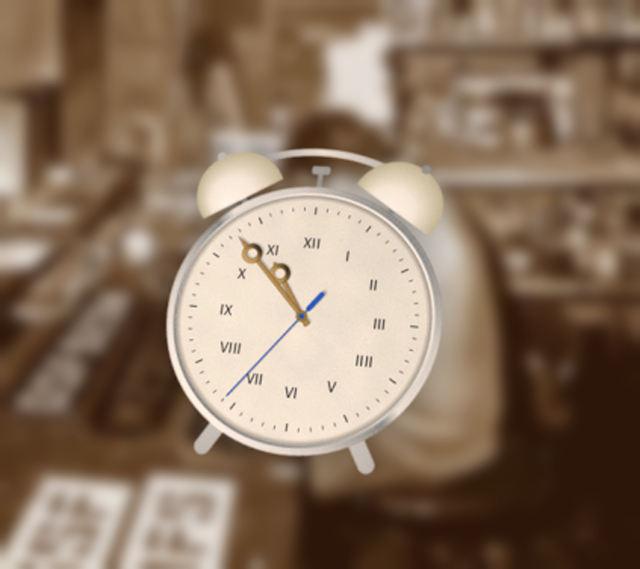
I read {"hour": 10, "minute": 52, "second": 36}
